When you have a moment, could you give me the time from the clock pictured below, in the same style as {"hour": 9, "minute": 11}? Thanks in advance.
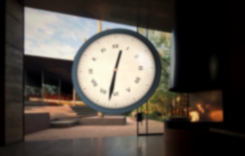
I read {"hour": 12, "minute": 32}
